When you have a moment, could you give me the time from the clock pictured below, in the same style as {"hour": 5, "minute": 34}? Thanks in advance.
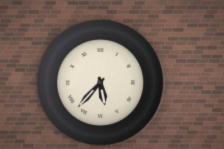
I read {"hour": 5, "minute": 37}
